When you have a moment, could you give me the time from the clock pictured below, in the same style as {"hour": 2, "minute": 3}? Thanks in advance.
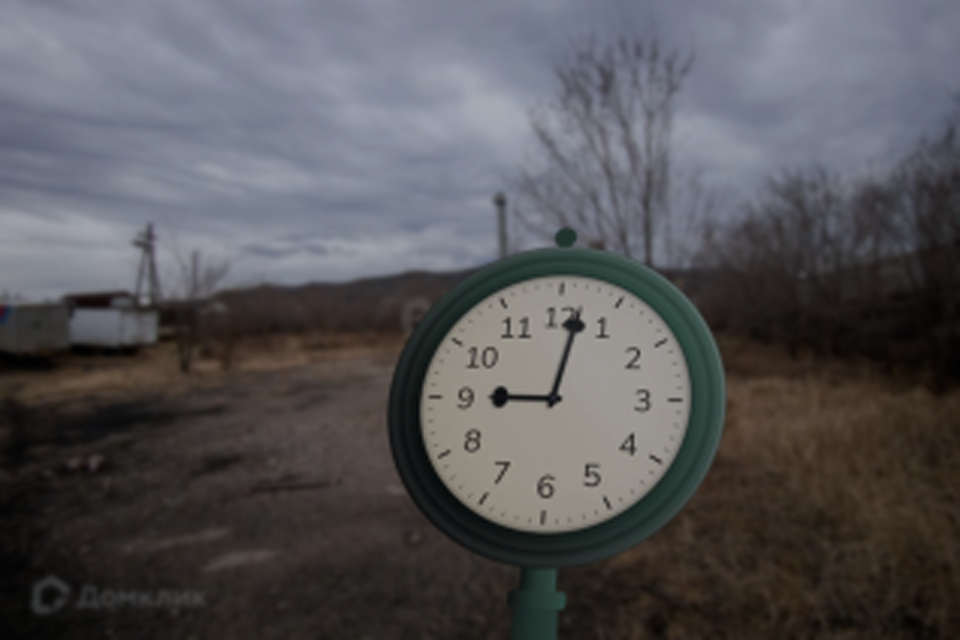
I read {"hour": 9, "minute": 2}
